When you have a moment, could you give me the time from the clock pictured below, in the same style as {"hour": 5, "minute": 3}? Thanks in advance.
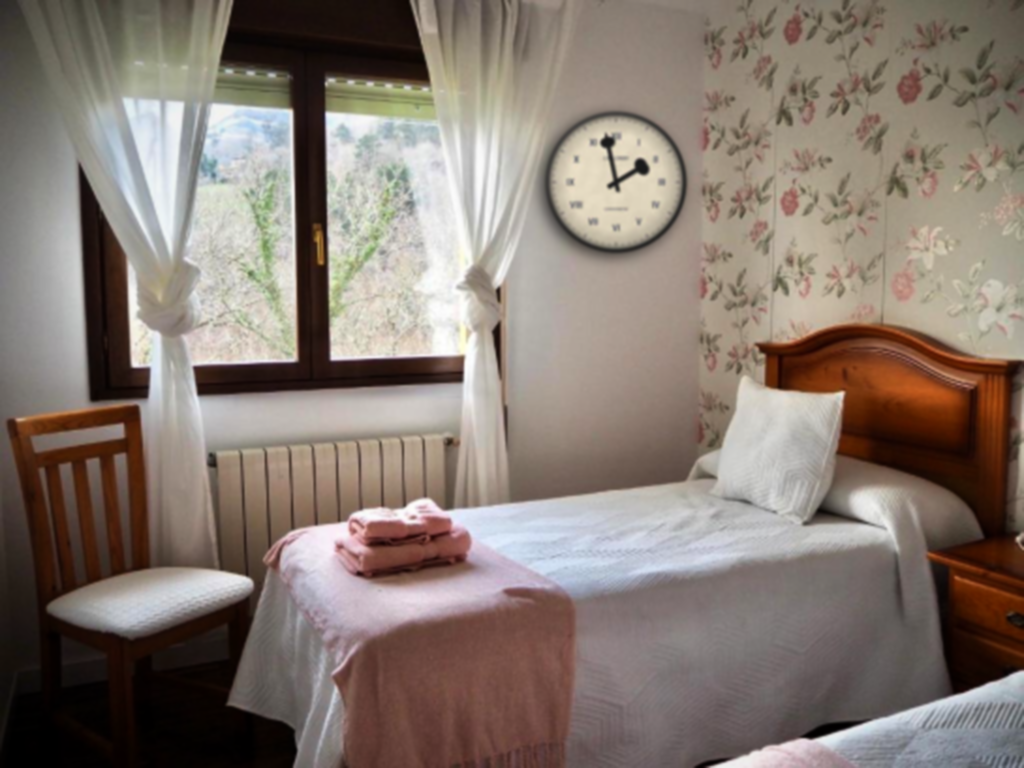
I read {"hour": 1, "minute": 58}
